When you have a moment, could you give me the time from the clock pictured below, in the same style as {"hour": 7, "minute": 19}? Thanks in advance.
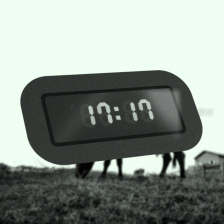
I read {"hour": 17, "minute": 17}
